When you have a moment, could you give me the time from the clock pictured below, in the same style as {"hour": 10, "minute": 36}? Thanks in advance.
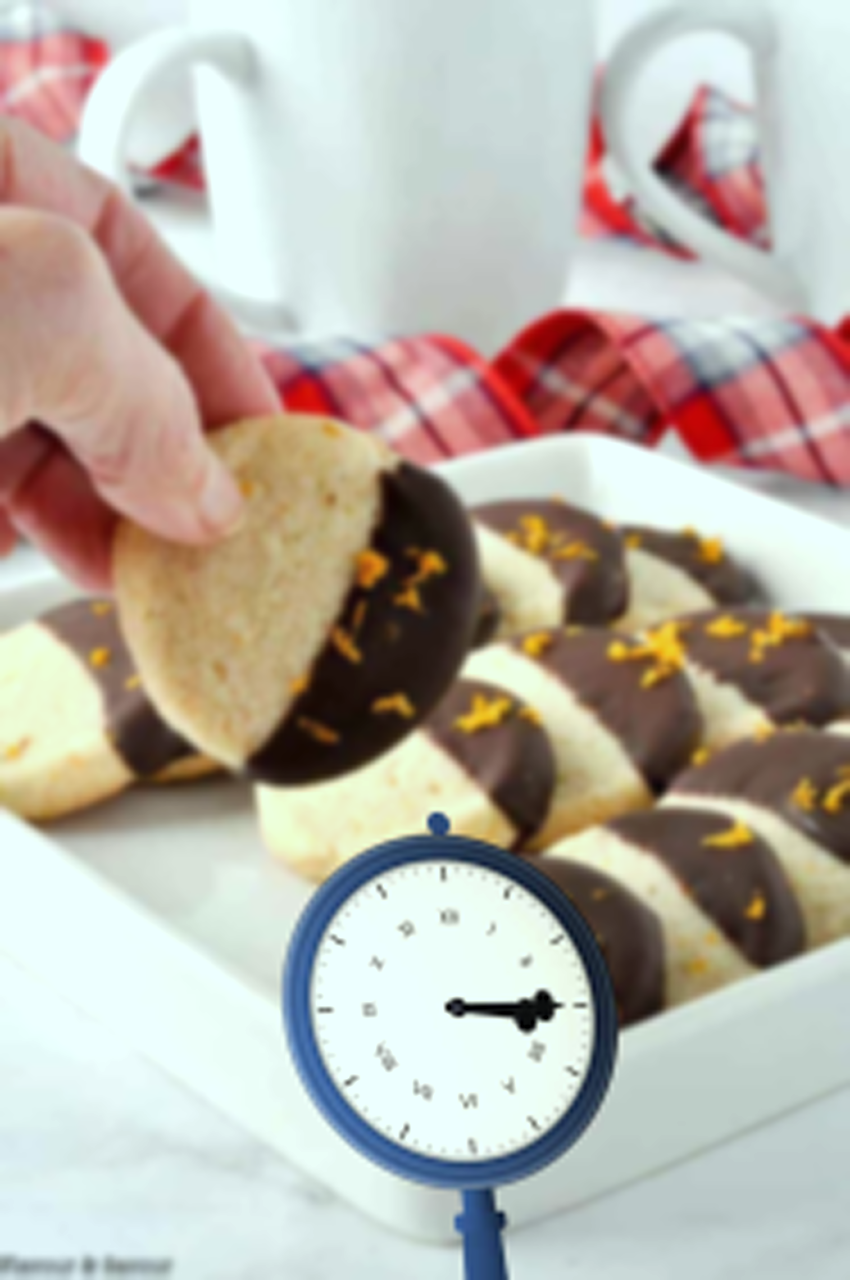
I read {"hour": 3, "minute": 15}
